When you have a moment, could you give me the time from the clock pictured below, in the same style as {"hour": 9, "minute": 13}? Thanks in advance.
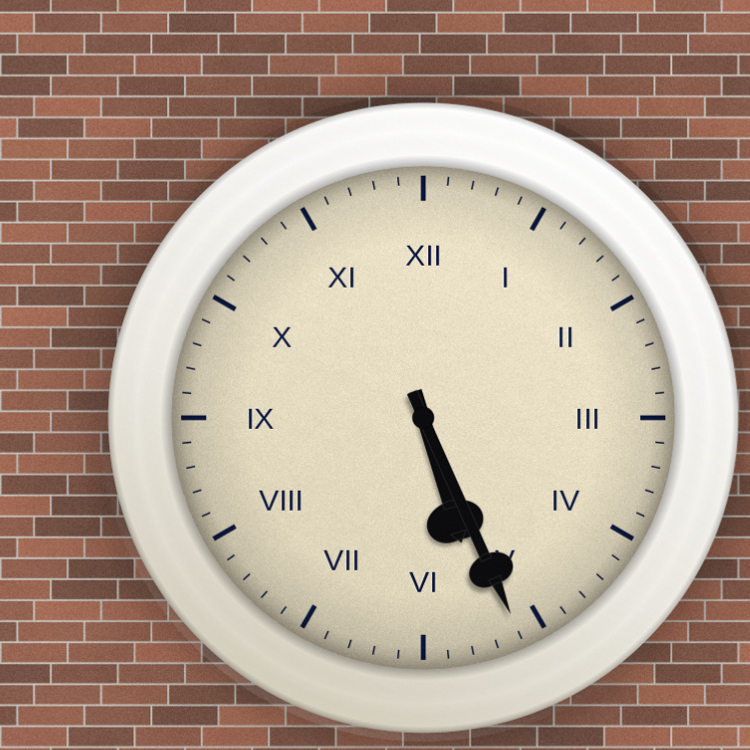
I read {"hour": 5, "minute": 26}
